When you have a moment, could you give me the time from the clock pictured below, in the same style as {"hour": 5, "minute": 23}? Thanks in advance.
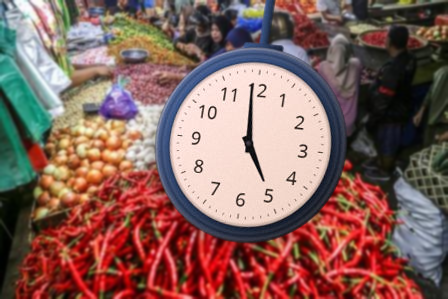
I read {"hour": 4, "minute": 59}
